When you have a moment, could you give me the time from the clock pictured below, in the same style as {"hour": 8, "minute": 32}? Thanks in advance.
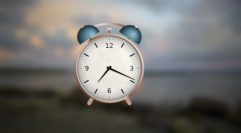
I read {"hour": 7, "minute": 19}
